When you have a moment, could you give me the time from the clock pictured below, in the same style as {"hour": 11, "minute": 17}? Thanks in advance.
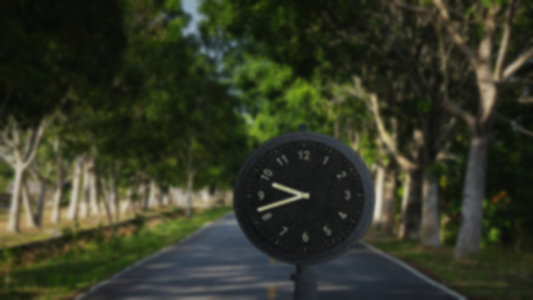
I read {"hour": 9, "minute": 42}
